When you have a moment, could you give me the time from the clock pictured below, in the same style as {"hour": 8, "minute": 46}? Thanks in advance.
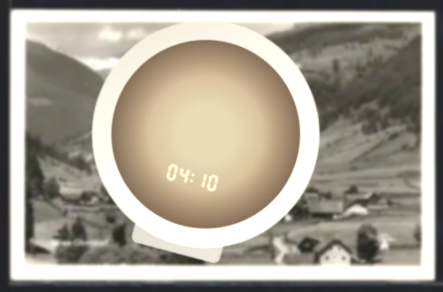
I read {"hour": 4, "minute": 10}
